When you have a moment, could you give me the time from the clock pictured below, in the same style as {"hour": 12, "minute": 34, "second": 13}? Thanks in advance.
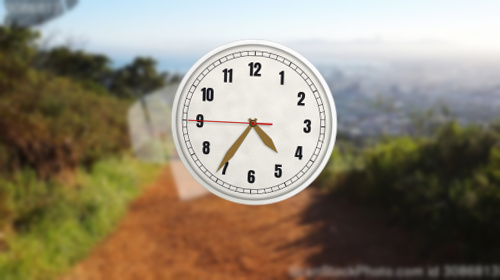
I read {"hour": 4, "minute": 35, "second": 45}
